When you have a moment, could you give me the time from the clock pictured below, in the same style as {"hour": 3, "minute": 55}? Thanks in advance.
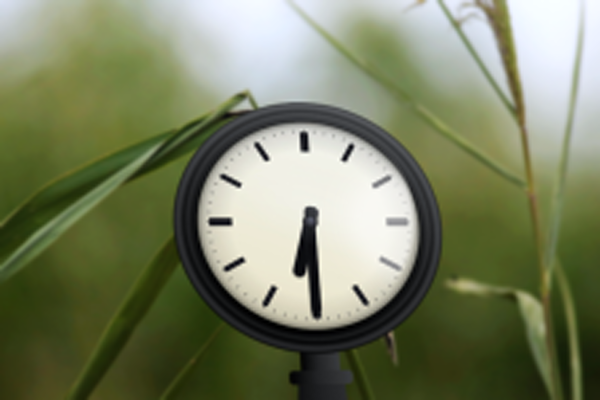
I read {"hour": 6, "minute": 30}
